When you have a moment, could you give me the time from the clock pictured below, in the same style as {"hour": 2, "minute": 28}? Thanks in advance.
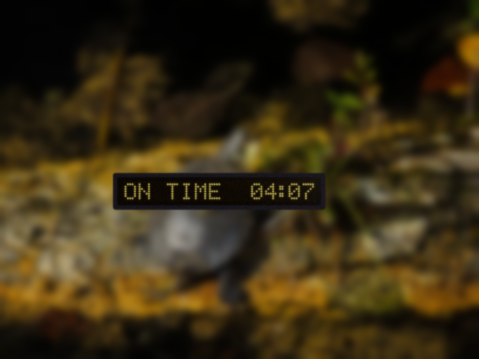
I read {"hour": 4, "minute": 7}
